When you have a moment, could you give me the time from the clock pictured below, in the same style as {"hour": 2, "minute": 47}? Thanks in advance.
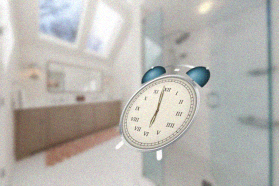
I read {"hour": 5, "minute": 58}
